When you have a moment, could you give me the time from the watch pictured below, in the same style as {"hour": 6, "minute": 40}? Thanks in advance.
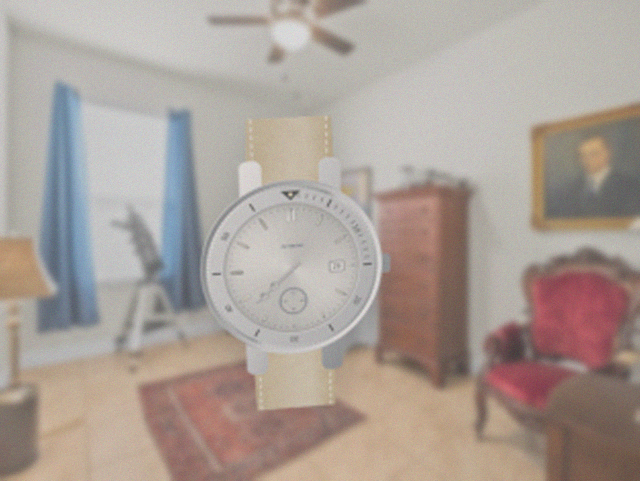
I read {"hour": 7, "minute": 38}
